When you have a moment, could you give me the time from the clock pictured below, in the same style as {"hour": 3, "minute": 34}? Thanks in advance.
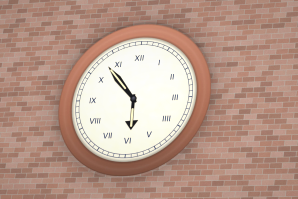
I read {"hour": 5, "minute": 53}
